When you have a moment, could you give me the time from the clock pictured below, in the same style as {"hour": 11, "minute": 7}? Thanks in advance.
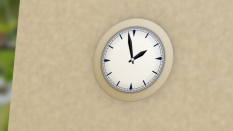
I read {"hour": 1, "minute": 58}
